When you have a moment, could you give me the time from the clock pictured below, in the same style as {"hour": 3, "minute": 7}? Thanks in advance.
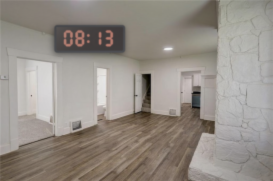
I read {"hour": 8, "minute": 13}
